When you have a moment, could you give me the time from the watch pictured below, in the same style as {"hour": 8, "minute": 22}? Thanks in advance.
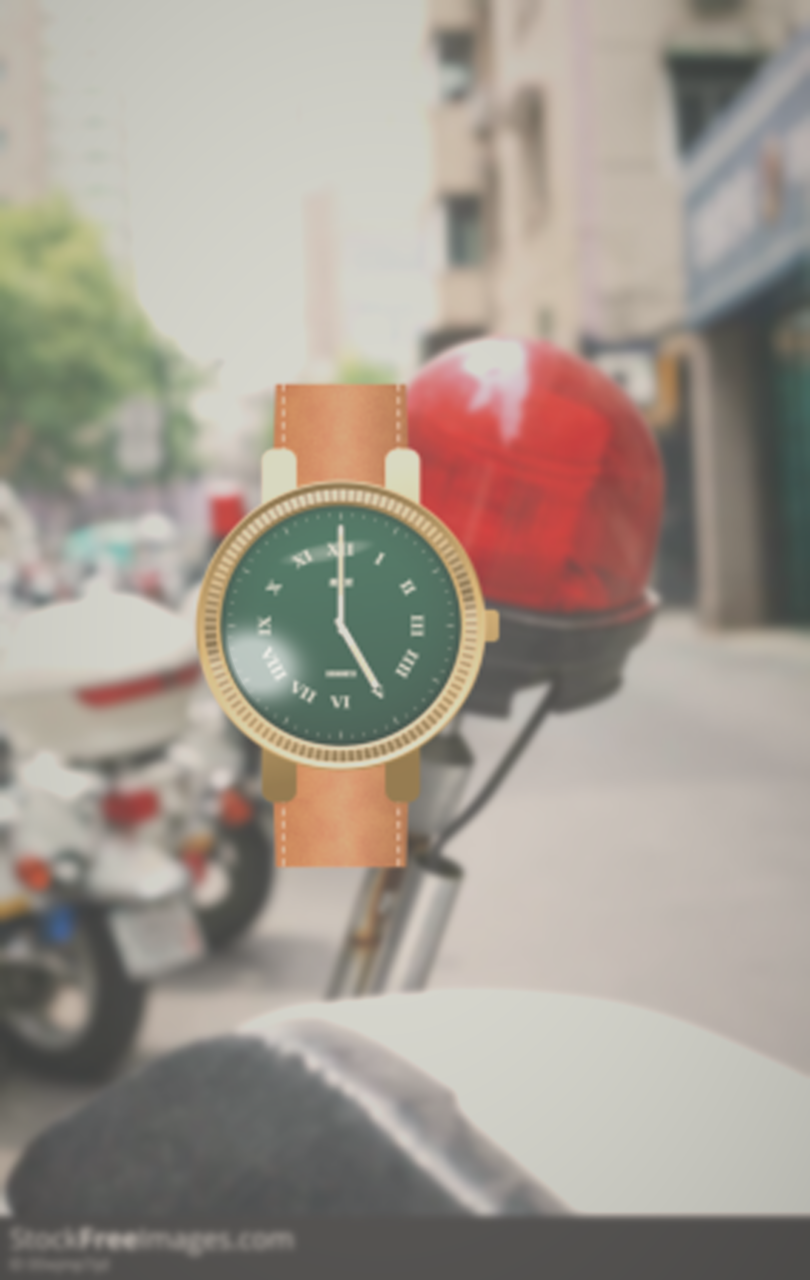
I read {"hour": 5, "minute": 0}
